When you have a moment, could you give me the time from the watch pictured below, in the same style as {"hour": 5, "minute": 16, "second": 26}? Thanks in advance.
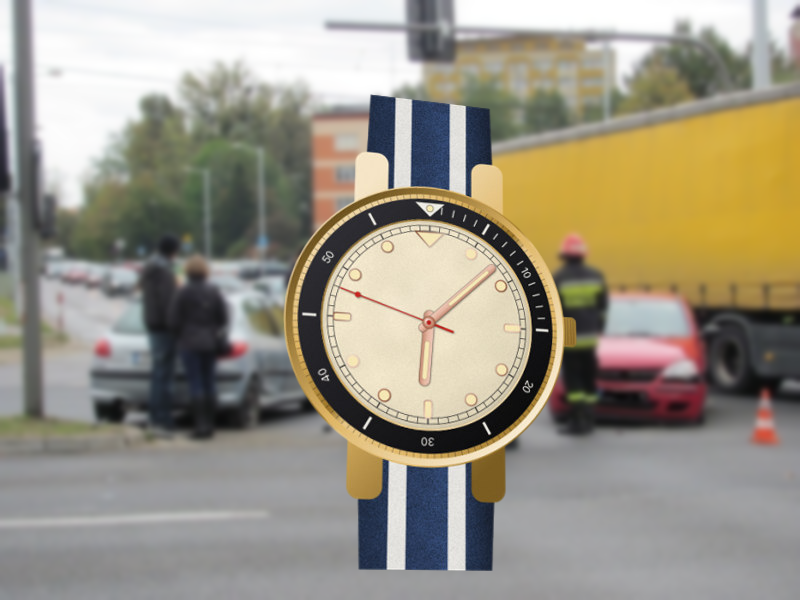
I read {"hour": 6, "minute": 7, "second": 48}
